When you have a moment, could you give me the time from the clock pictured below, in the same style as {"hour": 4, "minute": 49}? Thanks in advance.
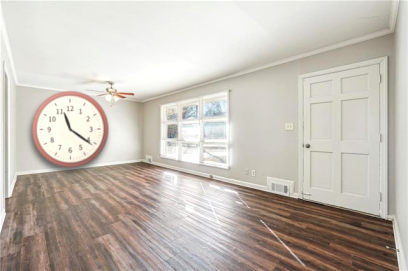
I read {"hour": 11, "minute": 21}
